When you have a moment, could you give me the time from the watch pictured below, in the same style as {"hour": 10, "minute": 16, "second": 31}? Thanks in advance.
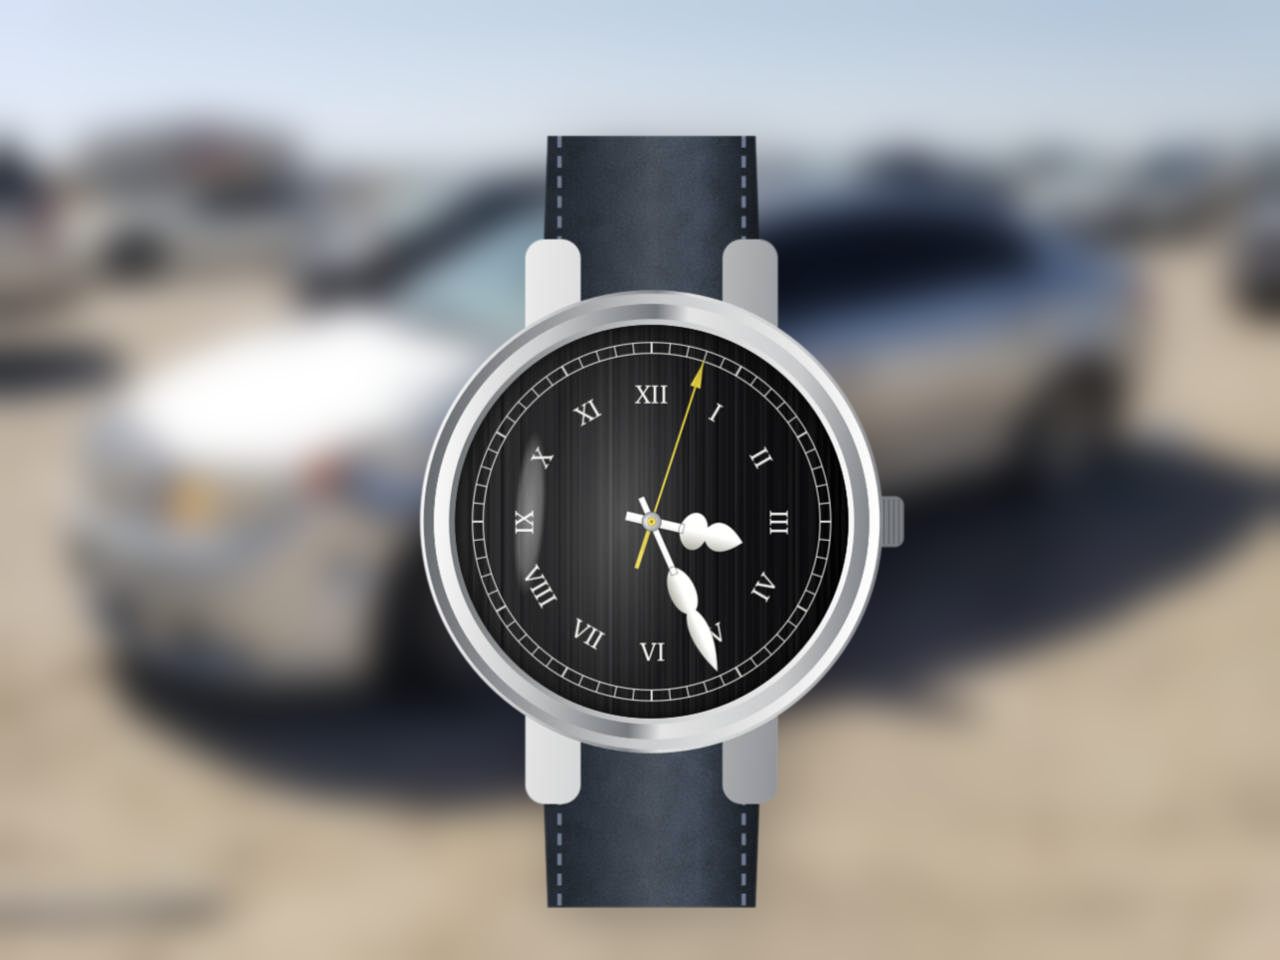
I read {"hour": 3, "minute": 26, "second": 3}
